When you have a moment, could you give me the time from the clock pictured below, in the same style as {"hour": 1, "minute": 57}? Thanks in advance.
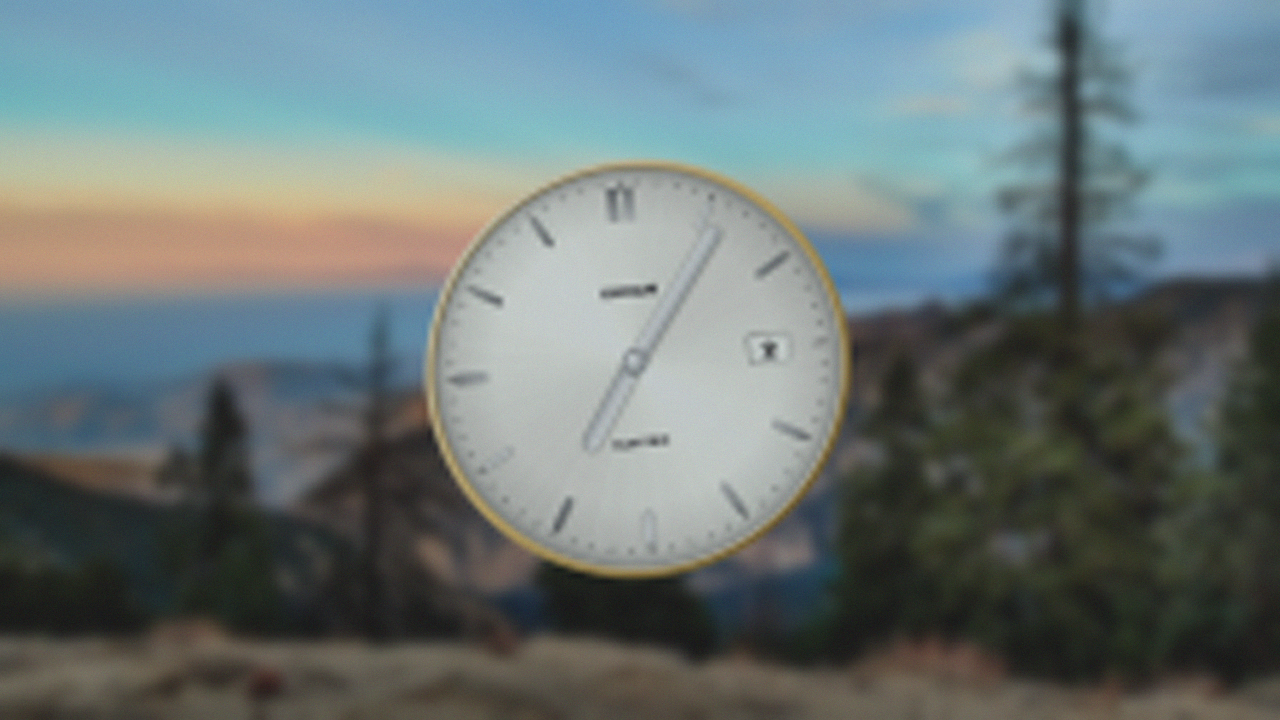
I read {"hour": 7, "minute": 6}
